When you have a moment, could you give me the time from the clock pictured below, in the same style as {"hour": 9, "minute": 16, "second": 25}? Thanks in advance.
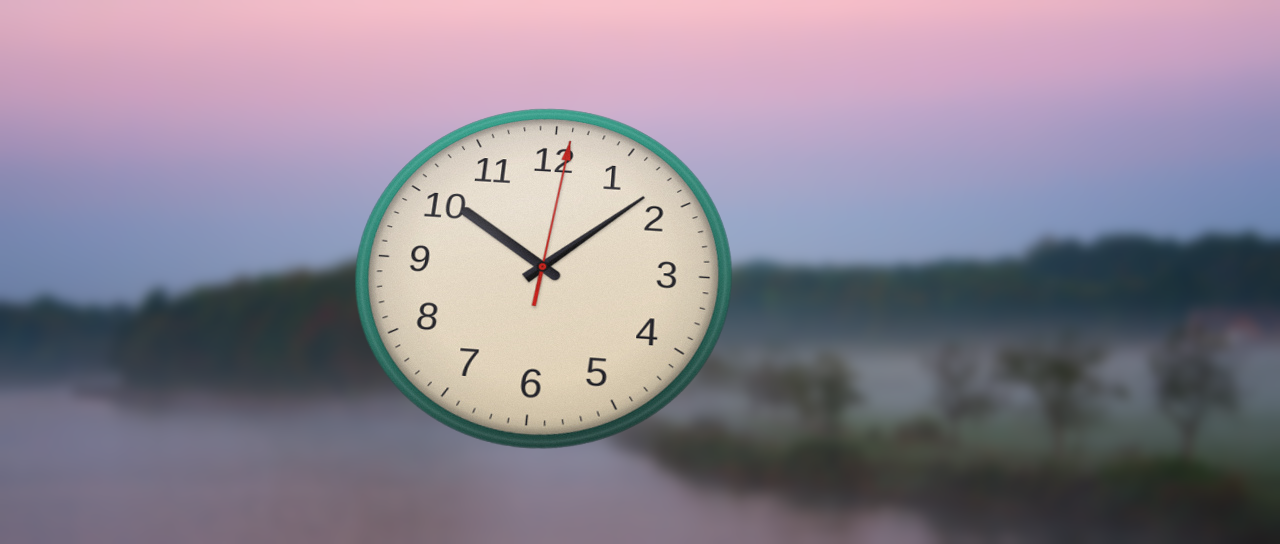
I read {"hour": 10, "minute": 8, "second": 1}
